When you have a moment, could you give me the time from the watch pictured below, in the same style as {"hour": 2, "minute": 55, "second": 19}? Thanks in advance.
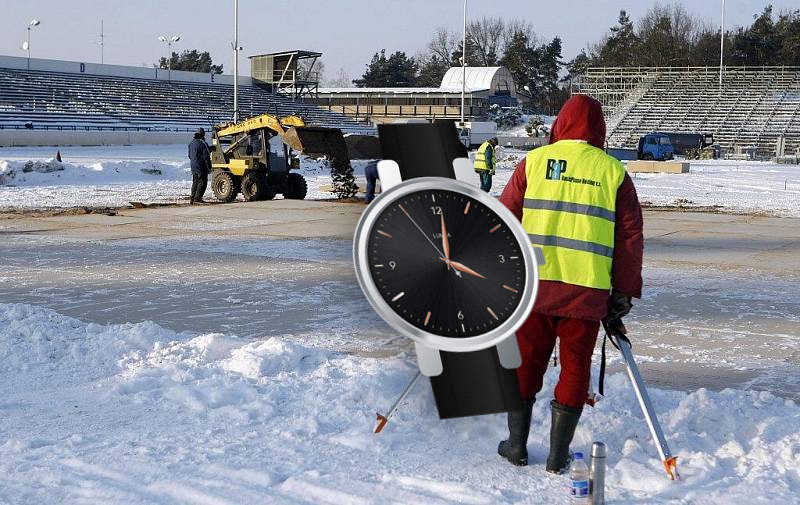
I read {"hour": 4, "minute": 0, "second": 55}
